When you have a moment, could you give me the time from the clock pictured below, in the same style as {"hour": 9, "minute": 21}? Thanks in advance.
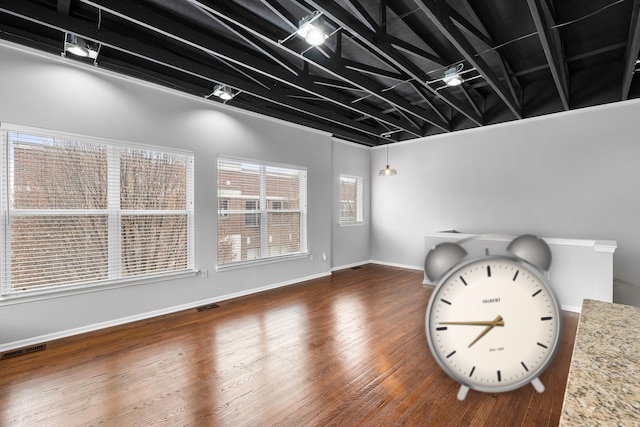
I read {"hour": 7, "minute": 46}
